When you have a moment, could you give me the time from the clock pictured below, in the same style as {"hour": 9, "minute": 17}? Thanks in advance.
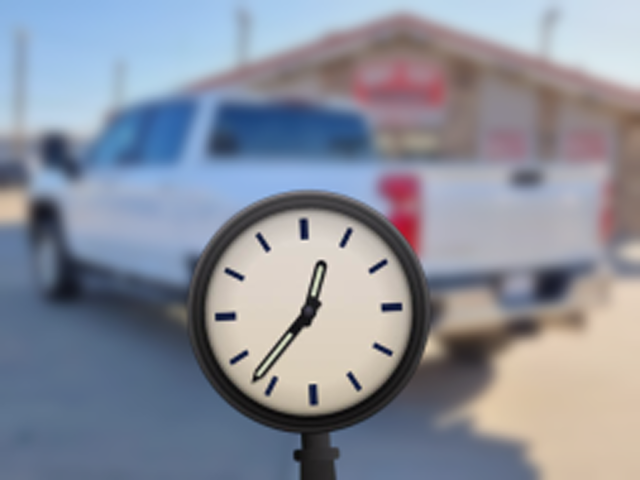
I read {"hour": 12, "minute": 37}
